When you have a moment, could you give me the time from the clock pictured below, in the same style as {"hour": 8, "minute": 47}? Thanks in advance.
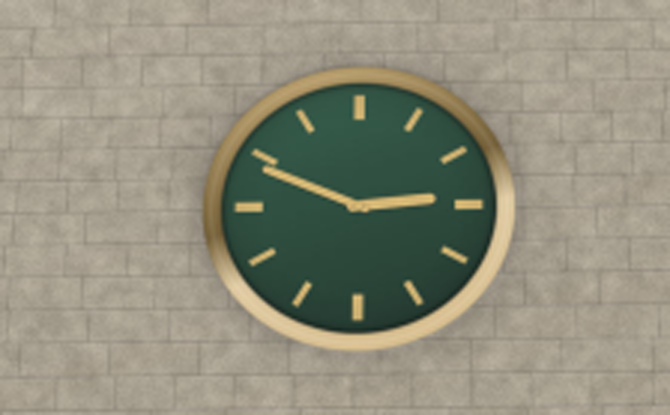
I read {"hour": 2, "minute": 49}
